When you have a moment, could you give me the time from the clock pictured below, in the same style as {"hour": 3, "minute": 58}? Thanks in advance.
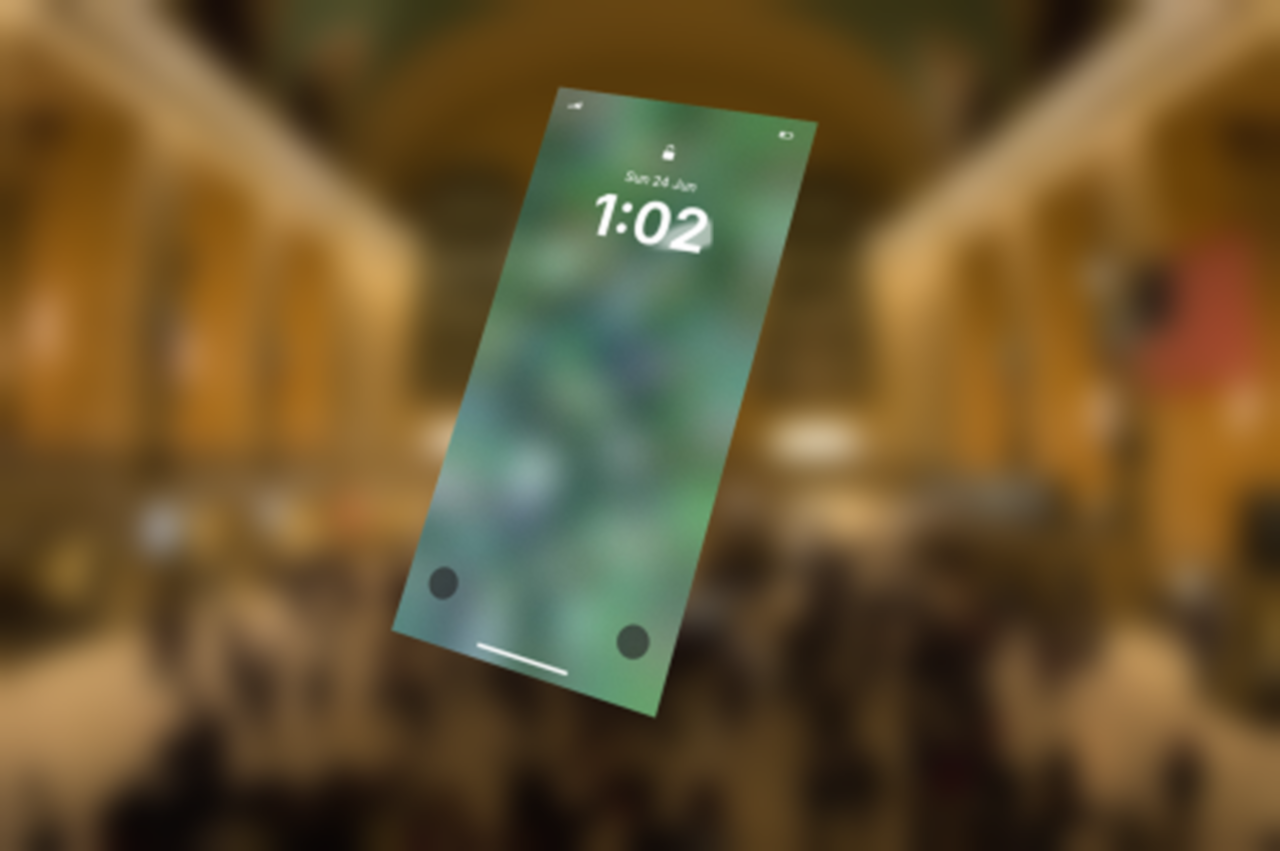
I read {"hour": 1, "minute": 2}
